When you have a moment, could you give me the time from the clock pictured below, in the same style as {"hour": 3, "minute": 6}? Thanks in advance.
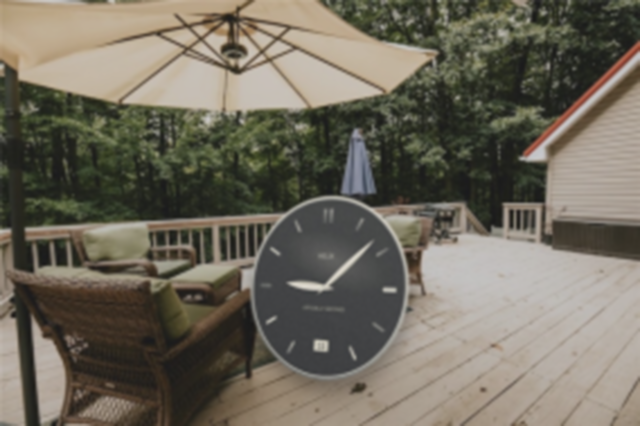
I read {"hour": 9, "minute": 8}
